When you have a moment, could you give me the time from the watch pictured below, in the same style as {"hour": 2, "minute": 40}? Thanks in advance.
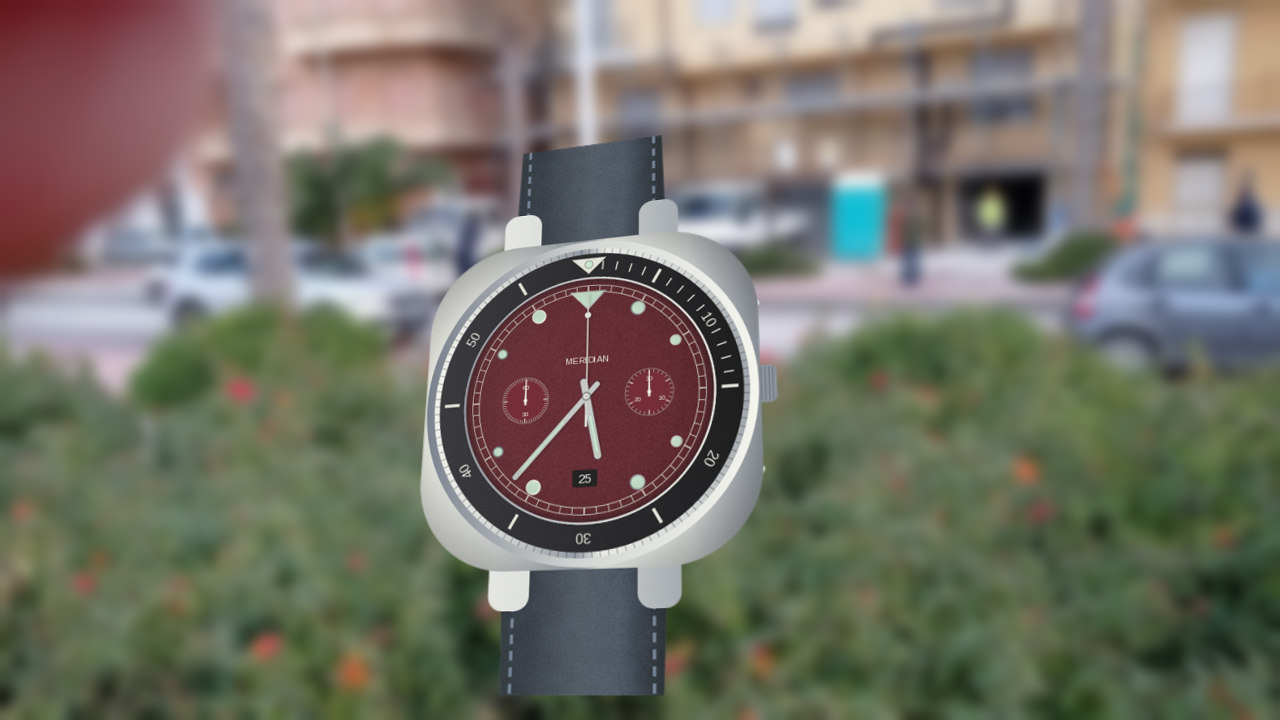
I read {"hour": 5, "minute": 37}
